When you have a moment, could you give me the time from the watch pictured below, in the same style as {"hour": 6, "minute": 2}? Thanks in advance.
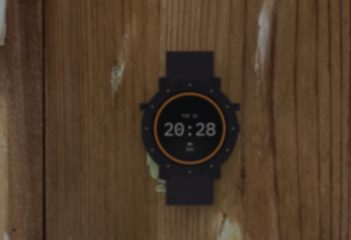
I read {"hour": 20, "minute": 28}
